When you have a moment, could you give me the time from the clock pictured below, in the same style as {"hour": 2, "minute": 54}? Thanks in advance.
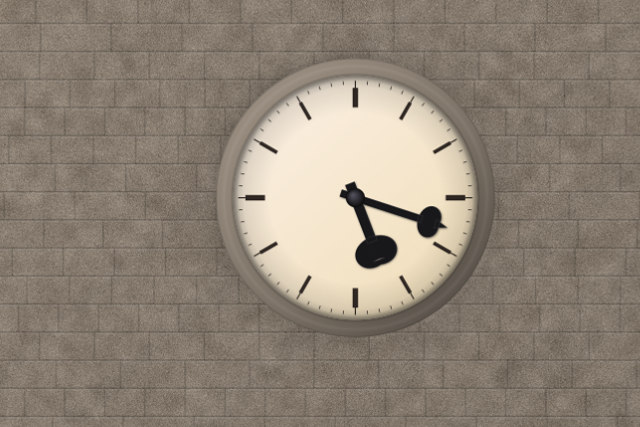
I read {"hour": 5, "minute": 18}
